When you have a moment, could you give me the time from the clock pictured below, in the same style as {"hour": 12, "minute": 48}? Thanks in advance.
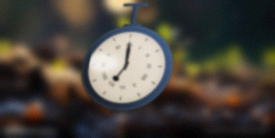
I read {"hour": 7, "minute": 0}
